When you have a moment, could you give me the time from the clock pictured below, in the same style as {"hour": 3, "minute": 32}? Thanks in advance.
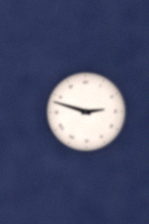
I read {"hour": 2, "minute": 48}
